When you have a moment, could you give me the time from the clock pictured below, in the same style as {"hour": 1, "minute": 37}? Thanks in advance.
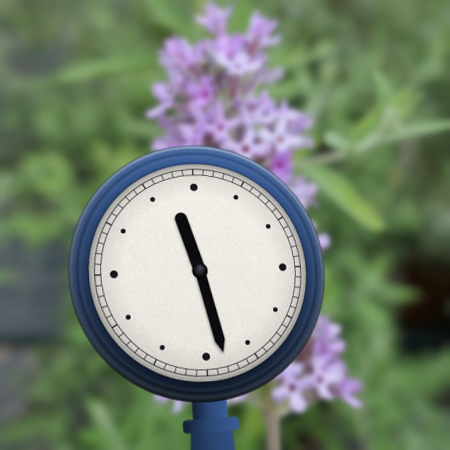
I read {"hour": 11, "minute": 28}
